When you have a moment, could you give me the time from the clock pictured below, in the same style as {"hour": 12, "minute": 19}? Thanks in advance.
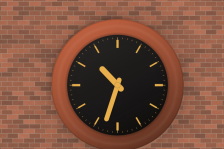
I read {"hour": 10, "minute": 33}
